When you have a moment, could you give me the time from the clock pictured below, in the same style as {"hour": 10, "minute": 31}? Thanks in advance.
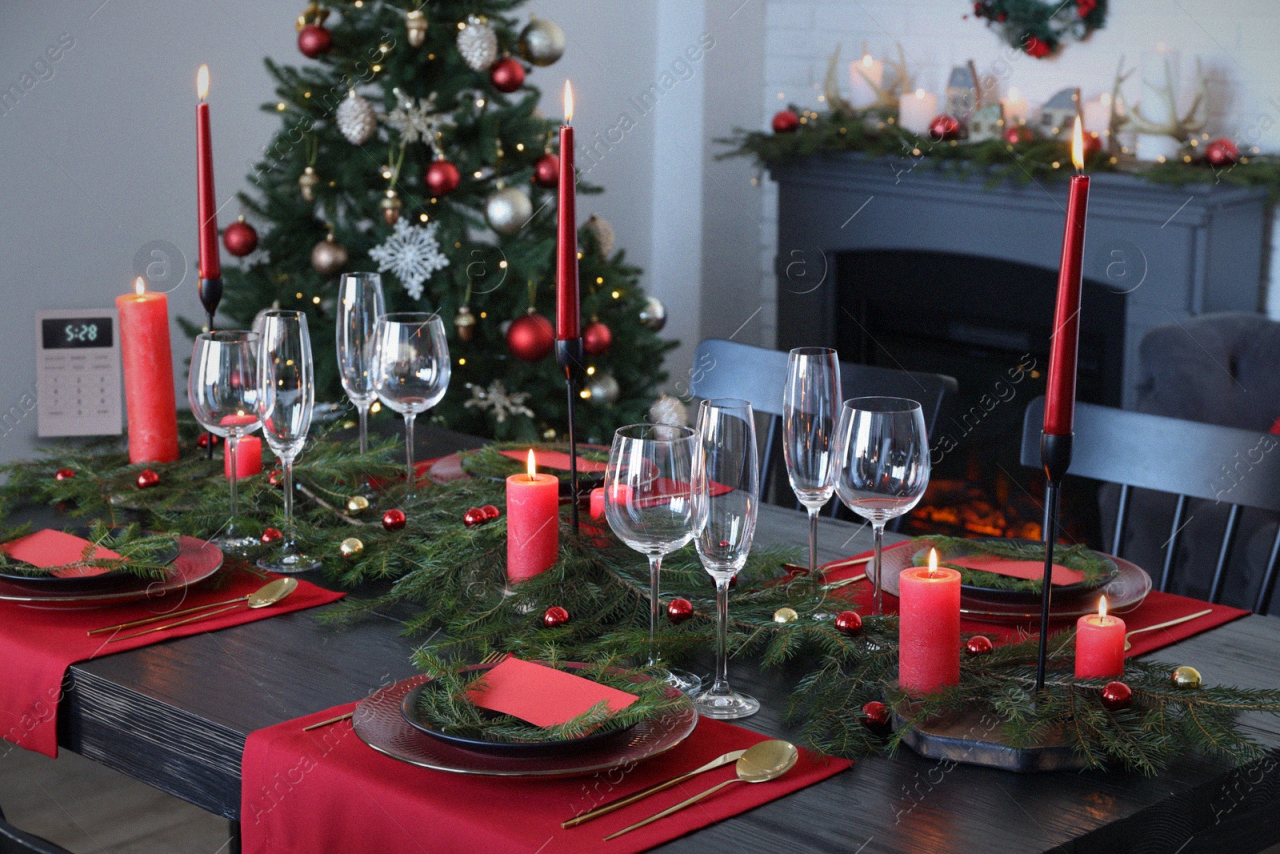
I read {"hour": 5, "minute": 28}
